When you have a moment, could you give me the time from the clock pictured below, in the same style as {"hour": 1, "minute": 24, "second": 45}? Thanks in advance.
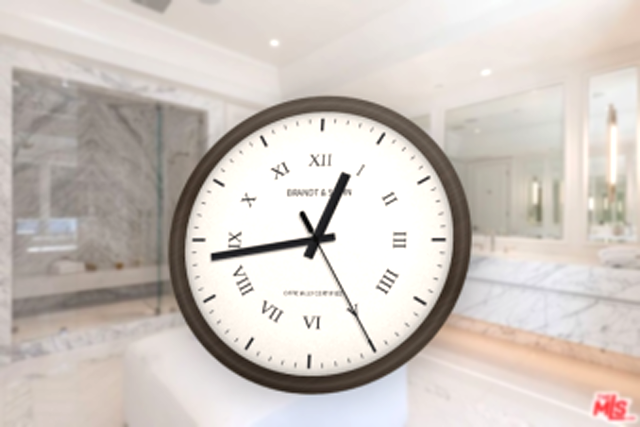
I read {"hour": 12, "minute": 43, "second": 25}
